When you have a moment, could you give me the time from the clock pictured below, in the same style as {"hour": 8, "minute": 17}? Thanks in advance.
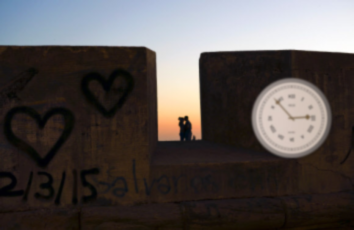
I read {"hour": 2, "minute": 53}
